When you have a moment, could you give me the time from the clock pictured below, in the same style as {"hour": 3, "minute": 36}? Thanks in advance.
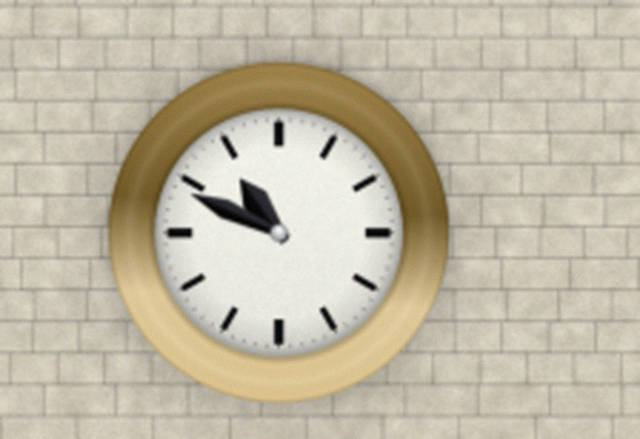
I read {"hour": 10, "minute": 49}
